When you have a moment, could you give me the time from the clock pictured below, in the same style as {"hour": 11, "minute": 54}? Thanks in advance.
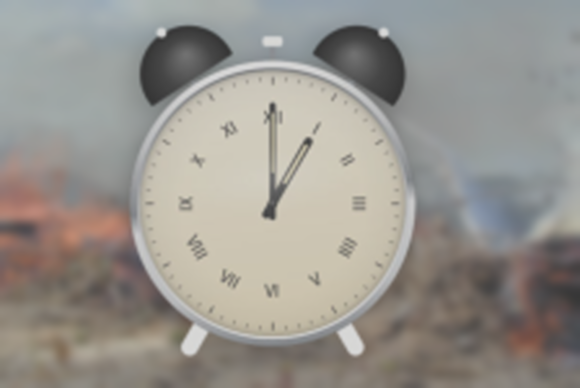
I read {"hour": 1, "minute": 0}
